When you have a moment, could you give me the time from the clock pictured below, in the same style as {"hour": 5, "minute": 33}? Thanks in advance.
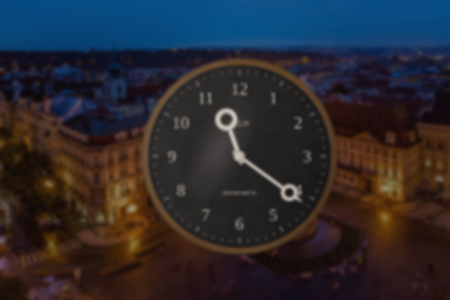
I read {"hour": 11, "minute": 21}
